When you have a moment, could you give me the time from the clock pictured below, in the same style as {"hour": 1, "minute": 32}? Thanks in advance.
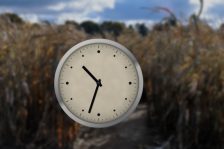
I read {"hour": 10, "minute": 33}
